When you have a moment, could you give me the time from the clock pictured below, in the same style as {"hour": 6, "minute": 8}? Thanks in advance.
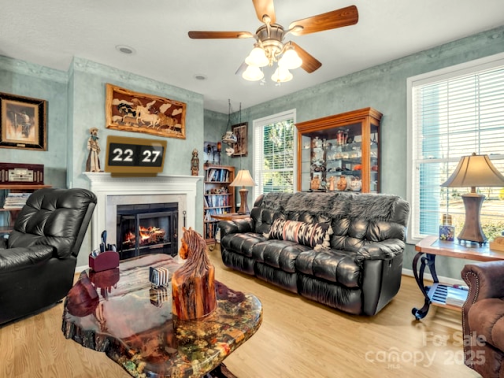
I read {"hour": 22, "minute": 27}
